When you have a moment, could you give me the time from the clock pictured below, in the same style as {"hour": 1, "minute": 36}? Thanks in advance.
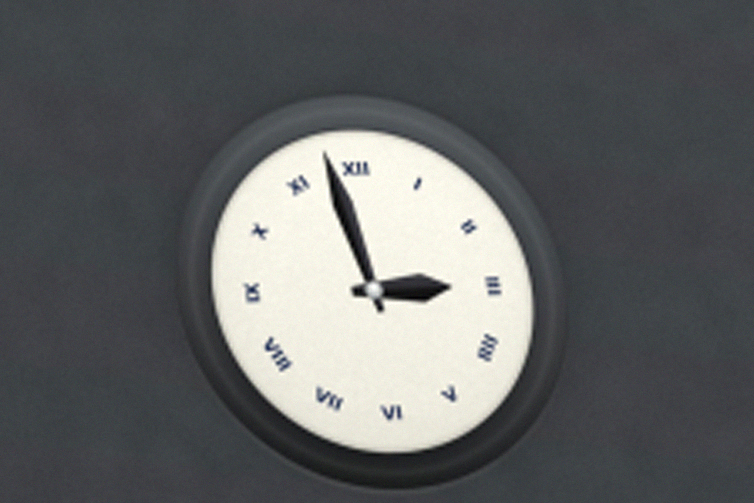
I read {"hour": 2, "minute": 58}
